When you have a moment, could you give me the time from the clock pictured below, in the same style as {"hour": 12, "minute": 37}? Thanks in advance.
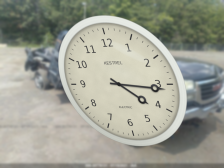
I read {"hour": 4, "minute": 16}
